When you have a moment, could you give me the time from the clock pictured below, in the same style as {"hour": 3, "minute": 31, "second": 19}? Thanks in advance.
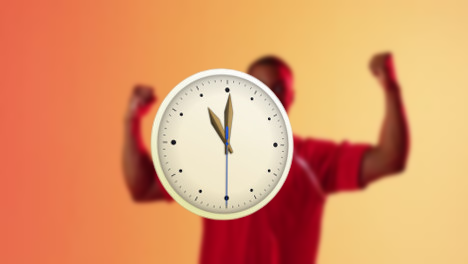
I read {"hour": 11, "minute": 0, "second": 30}
